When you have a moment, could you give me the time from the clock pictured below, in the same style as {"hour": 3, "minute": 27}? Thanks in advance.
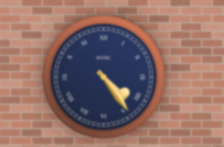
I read {"hour": 4, "minute": 24}
